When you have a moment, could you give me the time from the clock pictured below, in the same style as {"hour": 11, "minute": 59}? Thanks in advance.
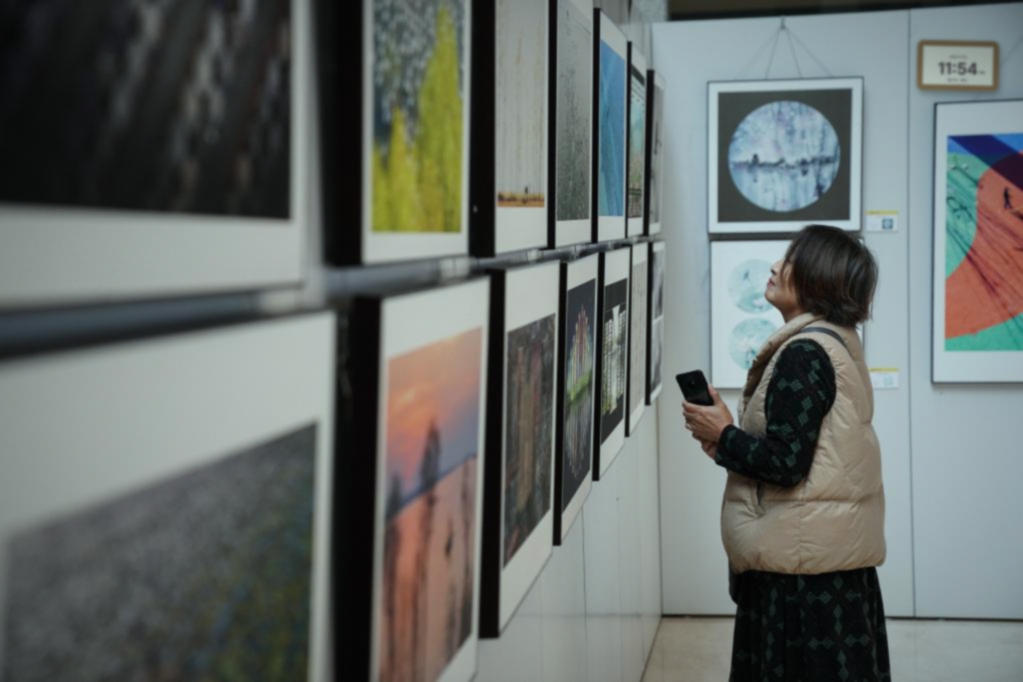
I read {"hour": 11, "minute": 54}
